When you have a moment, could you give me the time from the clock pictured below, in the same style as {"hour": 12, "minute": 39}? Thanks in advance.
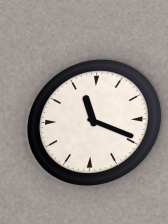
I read {"hour": 11, "minute": 19}
